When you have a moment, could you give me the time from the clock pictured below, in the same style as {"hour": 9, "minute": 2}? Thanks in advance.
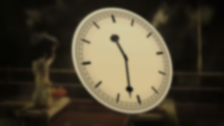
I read {"hour": 11, "minute": 32}
